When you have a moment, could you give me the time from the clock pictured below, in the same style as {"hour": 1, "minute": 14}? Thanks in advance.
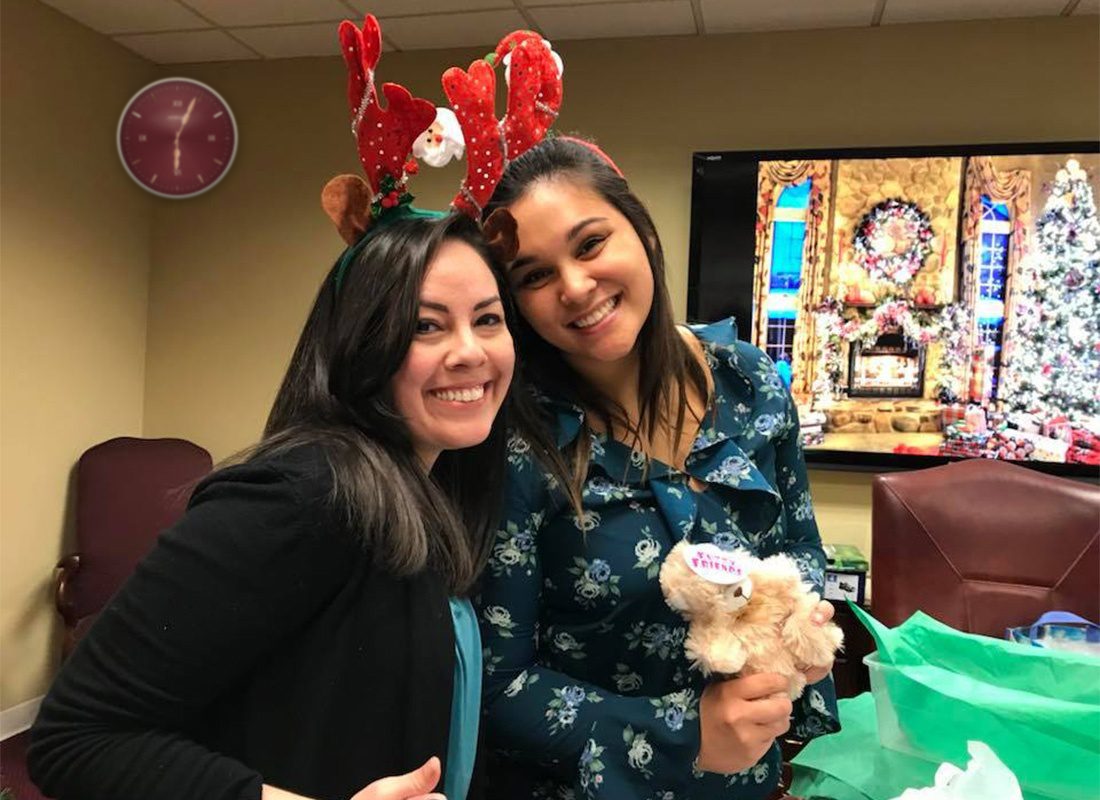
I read {"hour": 6, "minute": 4}
